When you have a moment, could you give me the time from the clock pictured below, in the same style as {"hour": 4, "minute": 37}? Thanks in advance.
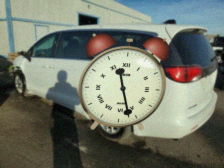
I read {"hour": 11, "minute": 27}
